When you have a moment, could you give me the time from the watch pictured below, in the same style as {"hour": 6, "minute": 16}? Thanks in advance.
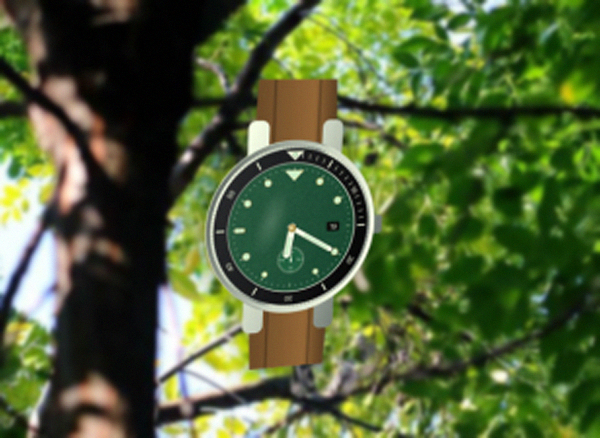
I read {"hour": 6, "minute": 20}
